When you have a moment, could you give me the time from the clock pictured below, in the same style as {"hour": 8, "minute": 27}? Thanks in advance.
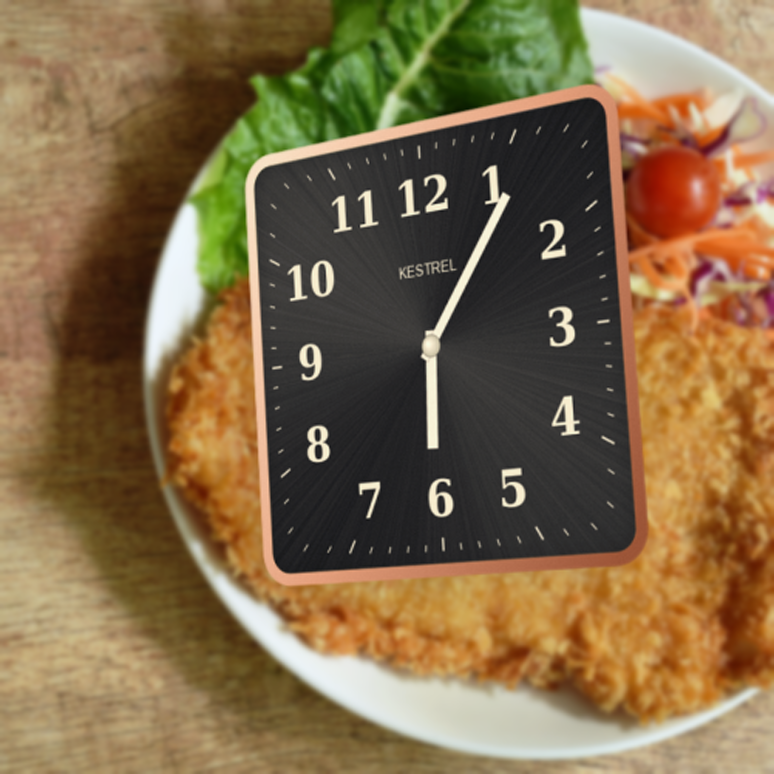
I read {"hour": 6, "minute": 6}
